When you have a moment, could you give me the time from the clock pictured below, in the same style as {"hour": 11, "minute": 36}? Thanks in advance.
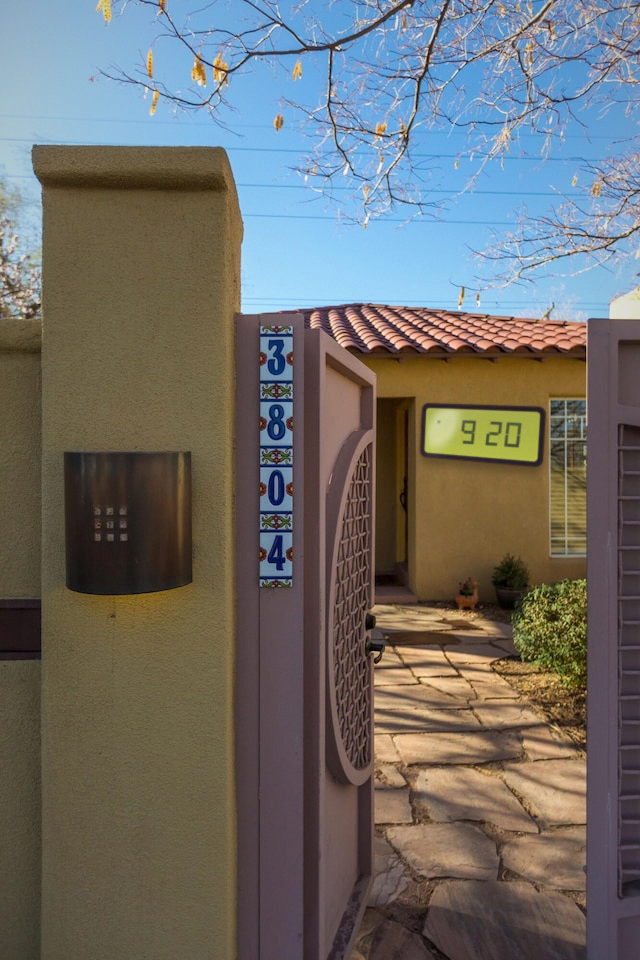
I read {"hour": 9, "minute": 20}
